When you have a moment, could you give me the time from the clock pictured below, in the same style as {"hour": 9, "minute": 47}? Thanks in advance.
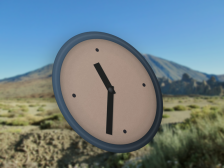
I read {"hour": 11, "minute": 34}
